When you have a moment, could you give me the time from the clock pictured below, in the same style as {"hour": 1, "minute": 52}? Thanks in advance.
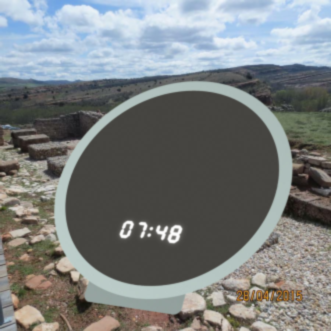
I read {"hour": 7, "minute": 48}
